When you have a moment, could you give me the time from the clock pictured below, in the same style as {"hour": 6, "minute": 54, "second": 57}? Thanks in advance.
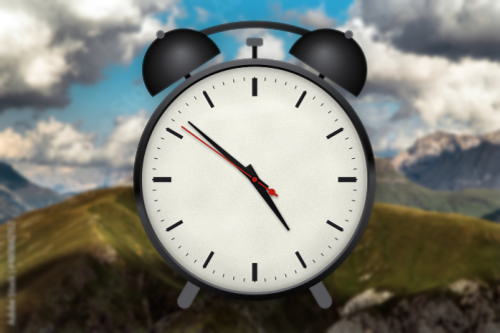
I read {"hour": 4, "minute": 51, "second": 51}
